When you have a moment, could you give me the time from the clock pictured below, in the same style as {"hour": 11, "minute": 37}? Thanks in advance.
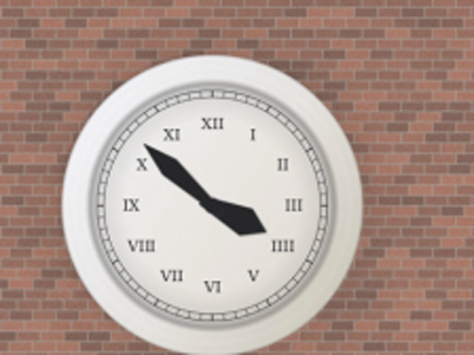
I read {"hour": 3, "minute": 52}
